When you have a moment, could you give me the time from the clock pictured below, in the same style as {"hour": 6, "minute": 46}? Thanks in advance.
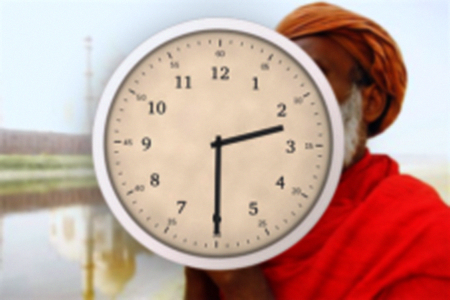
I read {"hour": 2, "minute": 30}
